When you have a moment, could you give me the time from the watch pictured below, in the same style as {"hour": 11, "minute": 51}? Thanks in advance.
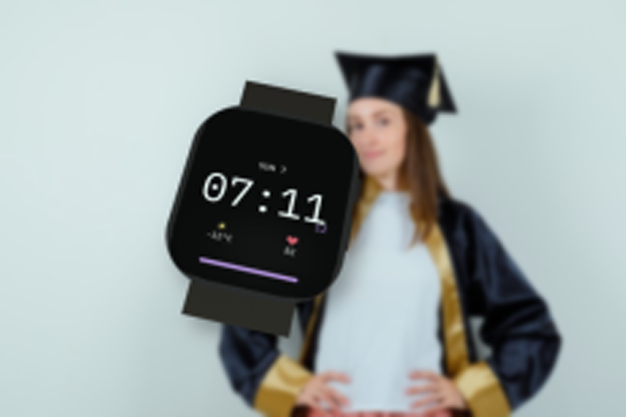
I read {"hour": 7, "minute": 11}
